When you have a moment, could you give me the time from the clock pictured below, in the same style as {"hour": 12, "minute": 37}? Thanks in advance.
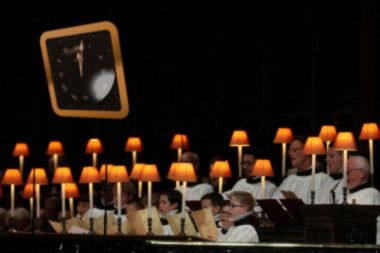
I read {"hour": 12, "minute": 2}
